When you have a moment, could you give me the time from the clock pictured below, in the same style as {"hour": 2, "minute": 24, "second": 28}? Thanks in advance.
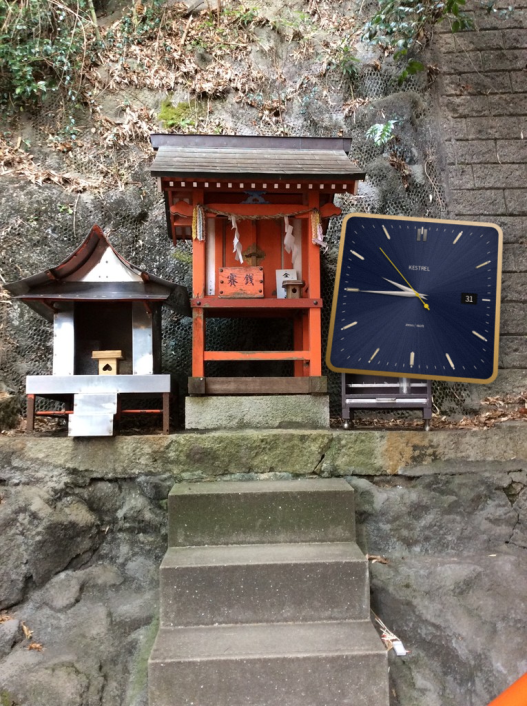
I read {"hour": 9, "minute": 44, "second": 53}
